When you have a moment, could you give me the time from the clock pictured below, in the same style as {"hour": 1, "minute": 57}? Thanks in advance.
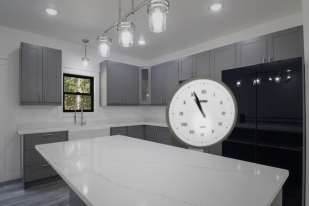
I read {"hour": 10, "minute": 56}
